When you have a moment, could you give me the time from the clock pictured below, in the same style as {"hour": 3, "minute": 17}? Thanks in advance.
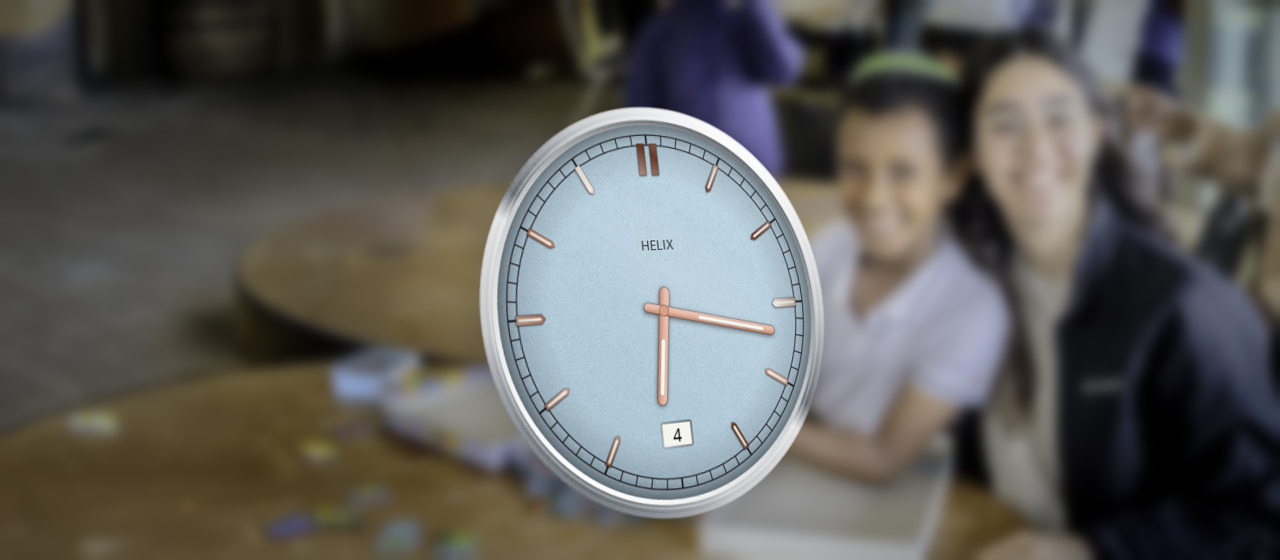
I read {"hour": 6, "minute": 17}
